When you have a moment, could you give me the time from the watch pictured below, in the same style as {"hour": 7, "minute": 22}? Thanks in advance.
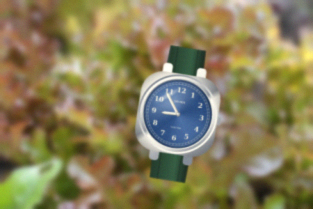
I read {"hour": 8, "minute": 54}
